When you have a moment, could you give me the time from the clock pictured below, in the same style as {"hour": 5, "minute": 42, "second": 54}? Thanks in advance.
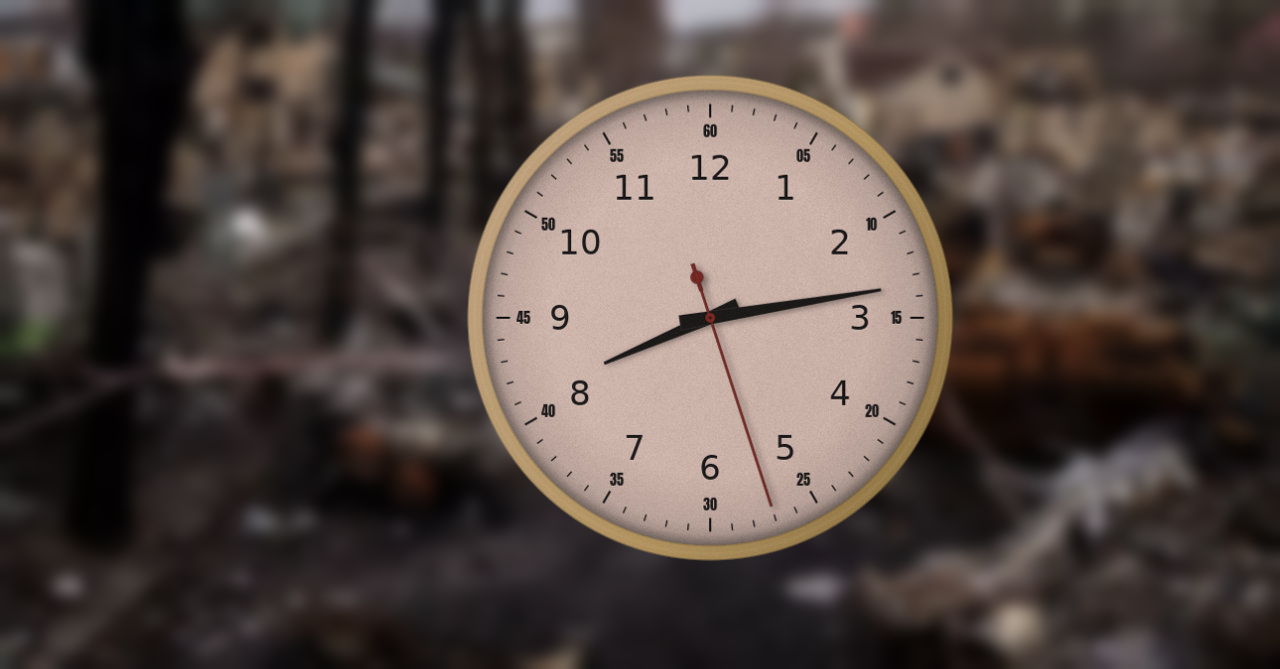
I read {"hour": 8, "minute": 13, "second": 27}
